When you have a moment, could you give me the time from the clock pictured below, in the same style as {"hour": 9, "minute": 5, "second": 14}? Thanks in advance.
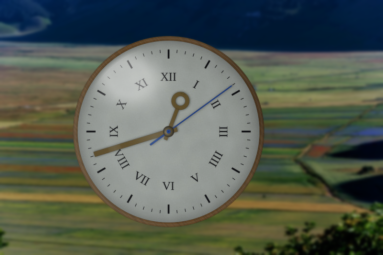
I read {"hour": 12, "minute": 42, "second": 9}
